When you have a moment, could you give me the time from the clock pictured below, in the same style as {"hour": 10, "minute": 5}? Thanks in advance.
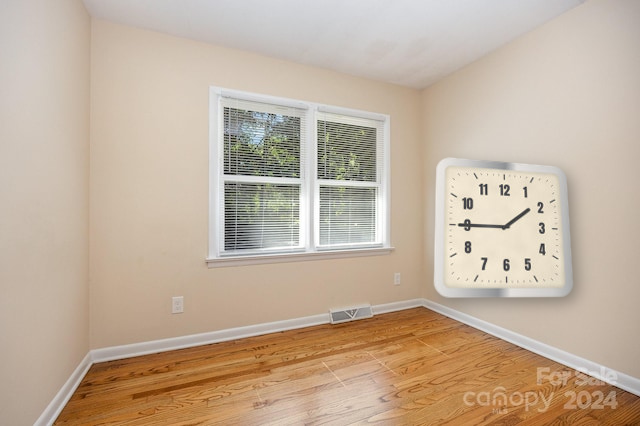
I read {"hour": 1, "minute": 45}
